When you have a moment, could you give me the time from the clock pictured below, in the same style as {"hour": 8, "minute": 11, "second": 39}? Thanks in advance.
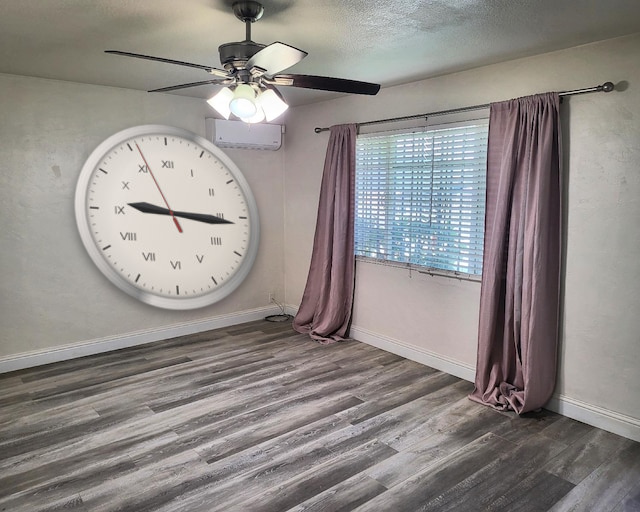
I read {"hour": 9, "minute": 15, "second": 56}
